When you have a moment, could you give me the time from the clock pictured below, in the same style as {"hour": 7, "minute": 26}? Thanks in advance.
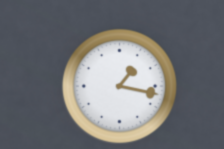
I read {"hour": 1, "minute": 17}
